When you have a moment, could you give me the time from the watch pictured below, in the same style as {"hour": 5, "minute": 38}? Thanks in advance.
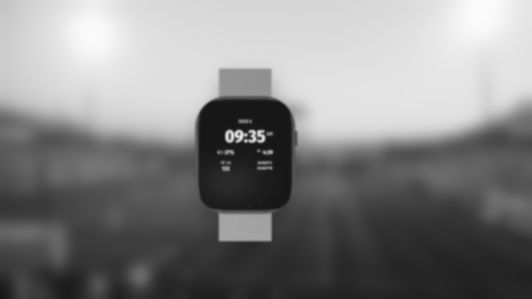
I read {"hour": 9, "minute": 35}
